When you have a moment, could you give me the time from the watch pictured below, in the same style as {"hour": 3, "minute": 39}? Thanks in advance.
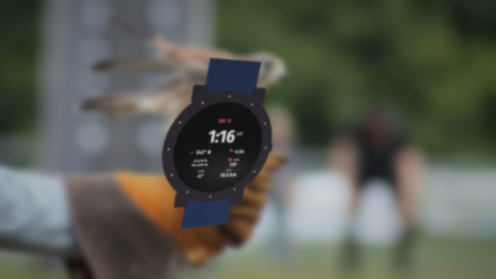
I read {"hour": 1, "minute": 16}
